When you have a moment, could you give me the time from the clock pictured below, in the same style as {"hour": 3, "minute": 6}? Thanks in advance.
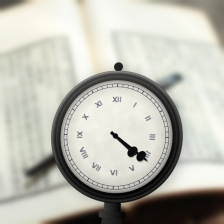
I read {"hour": 4, "minute": 21}
